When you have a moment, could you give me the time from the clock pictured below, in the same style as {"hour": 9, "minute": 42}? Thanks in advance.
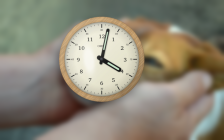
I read {"hour": 4, "minute": 2}
